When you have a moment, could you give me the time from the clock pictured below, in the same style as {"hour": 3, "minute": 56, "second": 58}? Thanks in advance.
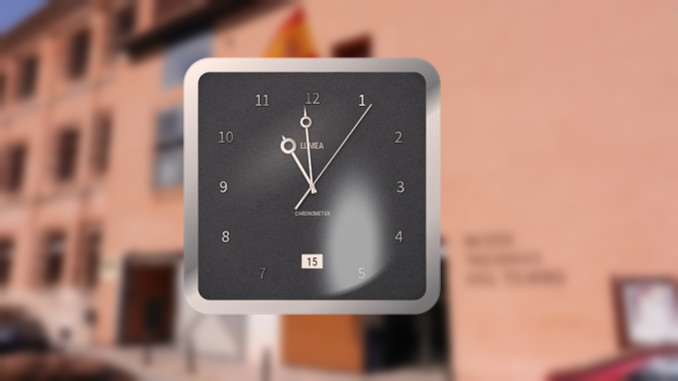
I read {"hour": 10, "minute": 59, "second": 6}
